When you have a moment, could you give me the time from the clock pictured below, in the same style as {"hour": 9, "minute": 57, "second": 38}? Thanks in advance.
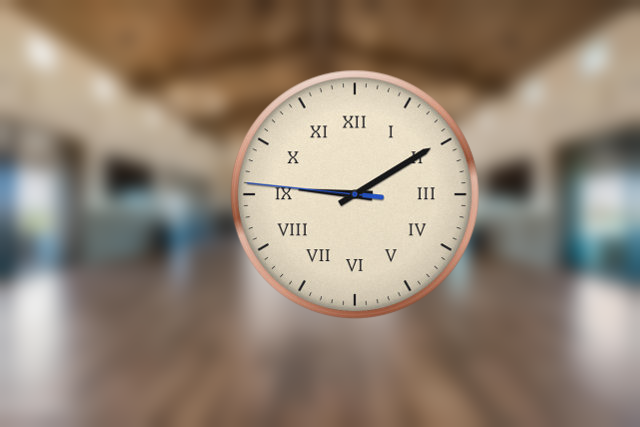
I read {"hour": 9, "minute": 9, "second": 46}
